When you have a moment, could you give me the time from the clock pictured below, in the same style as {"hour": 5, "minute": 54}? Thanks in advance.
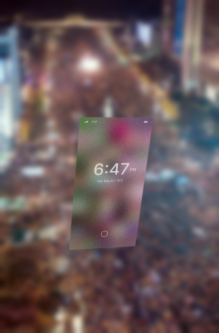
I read {"hour": 6, "minute": 47}
